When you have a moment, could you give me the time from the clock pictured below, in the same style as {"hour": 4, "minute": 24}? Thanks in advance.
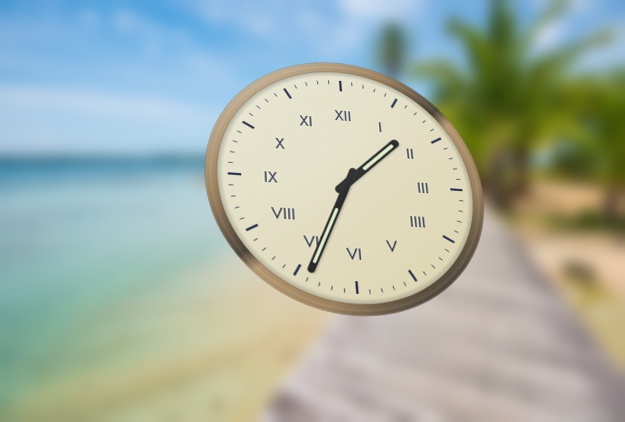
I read {"hour": 1, "minute": 34}
